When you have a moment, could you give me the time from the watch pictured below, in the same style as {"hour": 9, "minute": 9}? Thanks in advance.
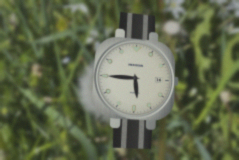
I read {"hour": 5, "minute": 45}
